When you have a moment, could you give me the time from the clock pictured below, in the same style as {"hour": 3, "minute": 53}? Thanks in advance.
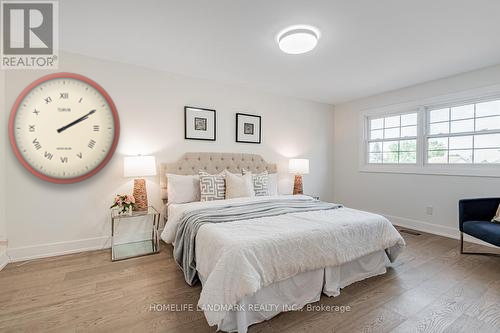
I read {"hour": 2, "minute": 10}
